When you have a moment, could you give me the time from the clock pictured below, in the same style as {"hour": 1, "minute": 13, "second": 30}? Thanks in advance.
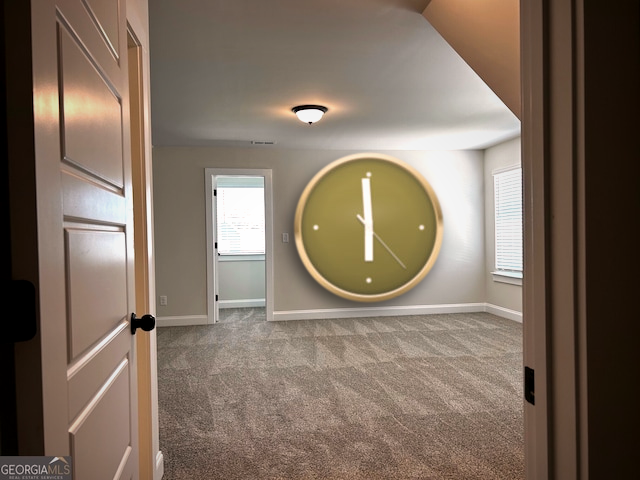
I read {"hour": 5, "minute": 59, "second": 23}
